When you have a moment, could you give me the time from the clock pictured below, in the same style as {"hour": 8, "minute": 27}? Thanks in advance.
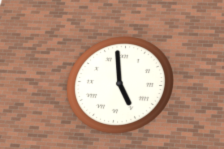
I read {"hour": 4, "minute": 58}
